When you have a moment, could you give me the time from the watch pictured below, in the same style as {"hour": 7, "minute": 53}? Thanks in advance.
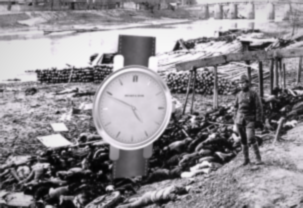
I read {"hour": 4, "minute": 49}
